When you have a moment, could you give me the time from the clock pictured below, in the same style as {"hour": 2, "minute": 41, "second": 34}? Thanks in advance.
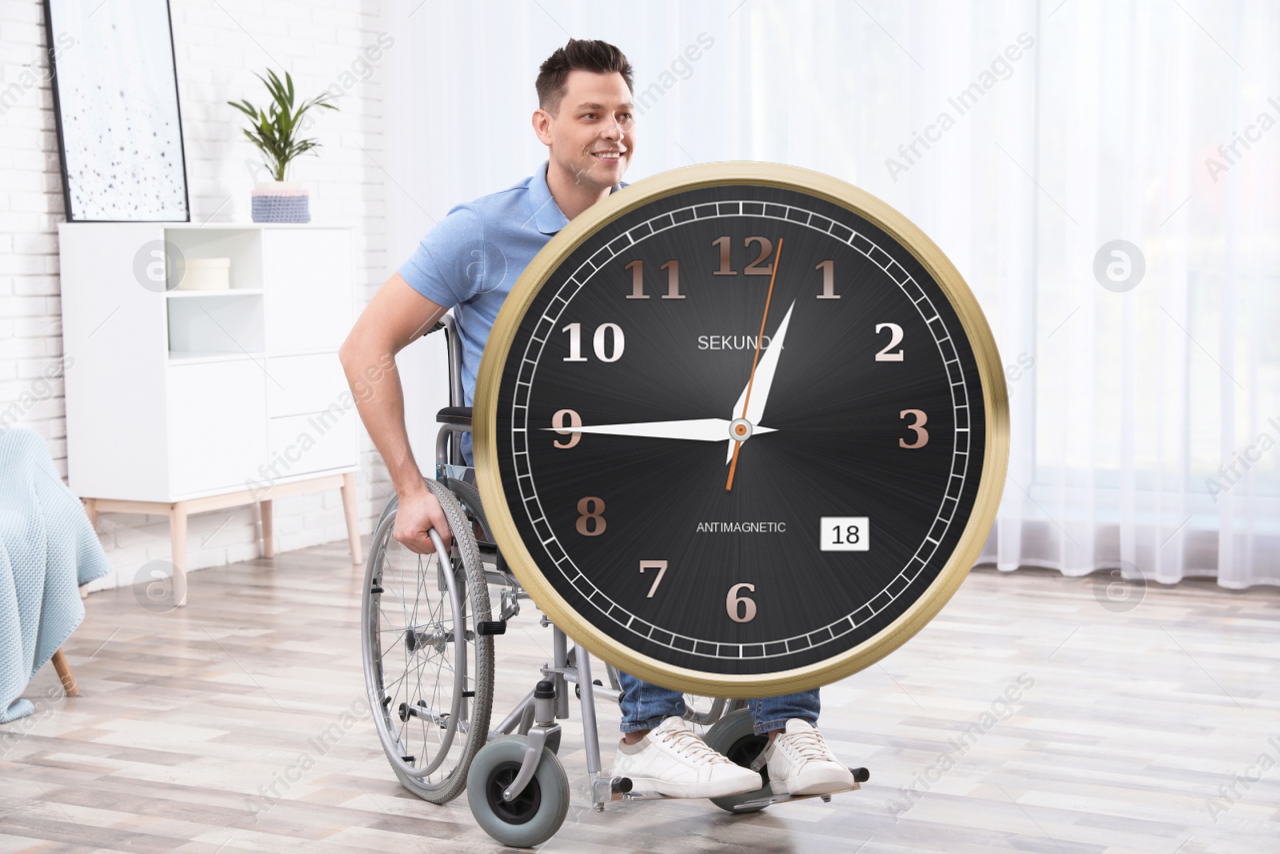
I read {"hour": 12, "minute": 45, "second": 2}
